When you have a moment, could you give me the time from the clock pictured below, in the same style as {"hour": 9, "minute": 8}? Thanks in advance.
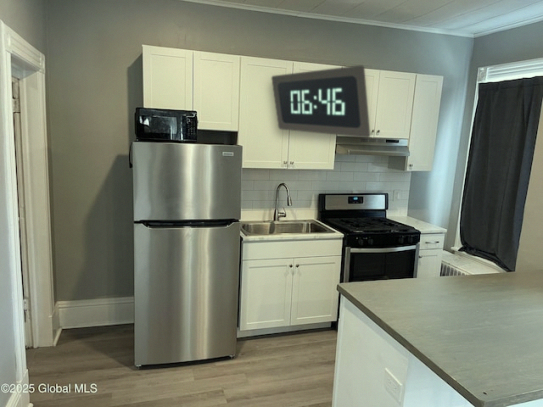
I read {"hour": 6, "minute": 46}
